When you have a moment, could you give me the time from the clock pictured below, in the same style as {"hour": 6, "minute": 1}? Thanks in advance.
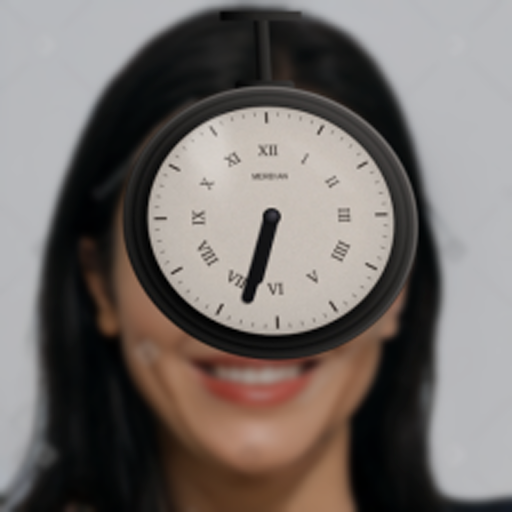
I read {"hour": 6, "minute": 33}
